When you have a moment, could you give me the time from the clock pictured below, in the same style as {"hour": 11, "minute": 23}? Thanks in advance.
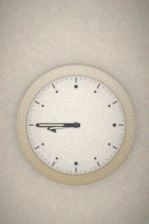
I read {"hour": 8, "minute": 45}
